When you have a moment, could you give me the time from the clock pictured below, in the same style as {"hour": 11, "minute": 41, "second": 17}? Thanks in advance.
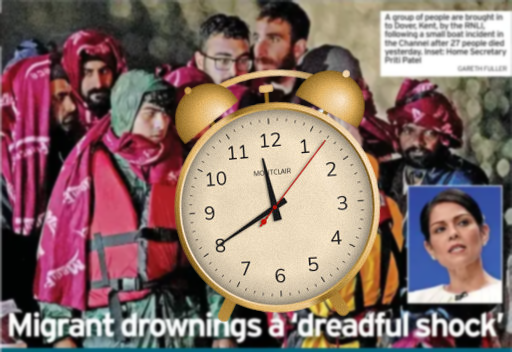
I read {"hour": 11, "minute": 40, "second": 7}
